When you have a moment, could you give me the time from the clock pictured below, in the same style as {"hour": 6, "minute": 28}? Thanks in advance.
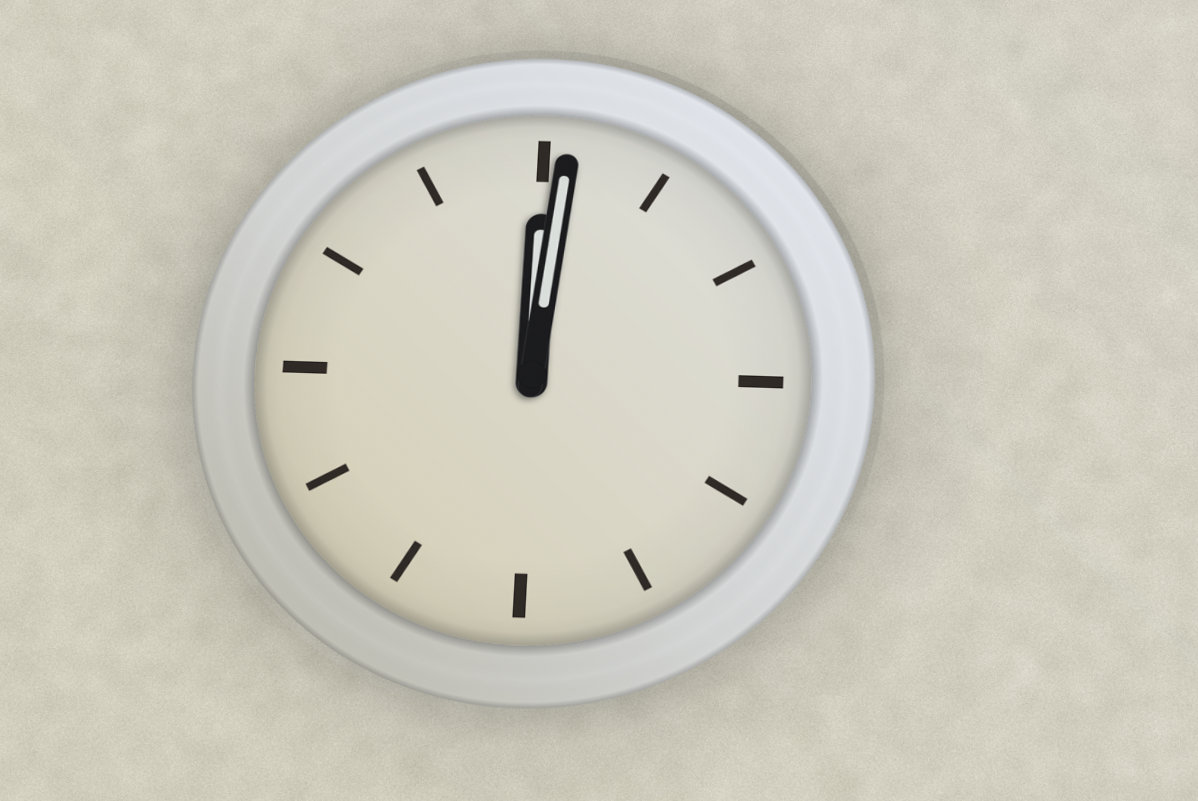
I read {"hour": 12, "minute": 1}
